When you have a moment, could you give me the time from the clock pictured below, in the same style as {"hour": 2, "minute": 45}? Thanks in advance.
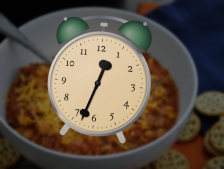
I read {"hour": 12, "minute": 33}
